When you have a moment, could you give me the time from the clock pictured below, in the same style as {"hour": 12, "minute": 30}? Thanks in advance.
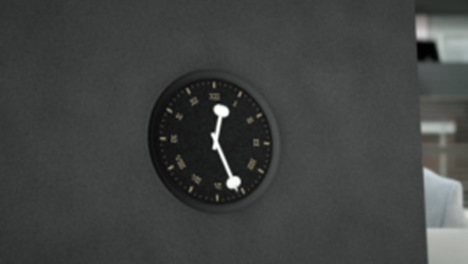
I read {"hour": 12, "minute": 26}
